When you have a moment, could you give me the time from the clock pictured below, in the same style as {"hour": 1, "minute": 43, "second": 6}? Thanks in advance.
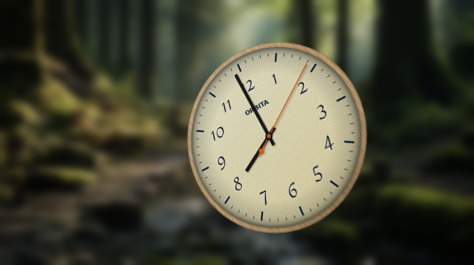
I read {"hour": 7, "minute": 59, "second": 9}
